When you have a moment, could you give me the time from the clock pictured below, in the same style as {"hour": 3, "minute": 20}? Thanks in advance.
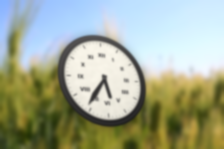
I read {"hour": 5, "minute": 36}
